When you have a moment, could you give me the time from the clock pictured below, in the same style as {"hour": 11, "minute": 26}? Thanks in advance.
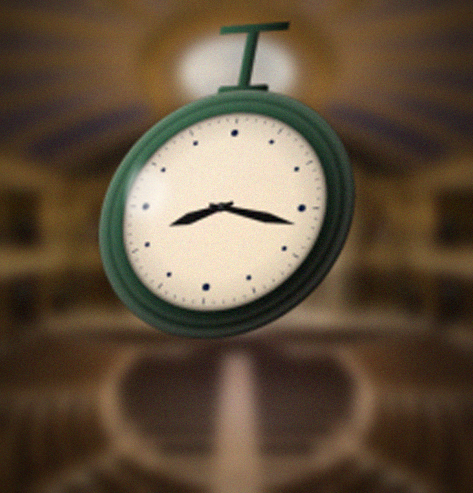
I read {"hour": 8, "minute": 17}
